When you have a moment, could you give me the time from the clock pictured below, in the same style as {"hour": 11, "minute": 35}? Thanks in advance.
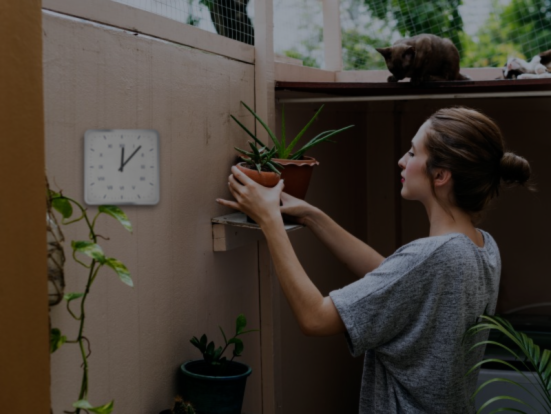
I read {"hour": 12, "minute": 7}
